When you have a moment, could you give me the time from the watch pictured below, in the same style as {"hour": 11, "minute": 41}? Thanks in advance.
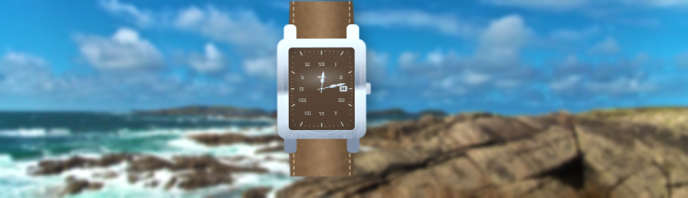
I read {"hour": 12, "minute": 13}
